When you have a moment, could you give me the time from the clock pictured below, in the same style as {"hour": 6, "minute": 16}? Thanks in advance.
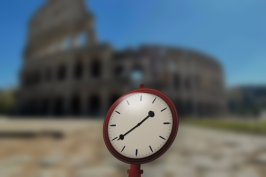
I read {"hour": 1, "minute": 39}
